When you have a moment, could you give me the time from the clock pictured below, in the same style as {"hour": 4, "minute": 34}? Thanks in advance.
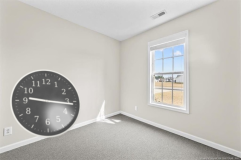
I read {"hour": 9, "minute": 16}
